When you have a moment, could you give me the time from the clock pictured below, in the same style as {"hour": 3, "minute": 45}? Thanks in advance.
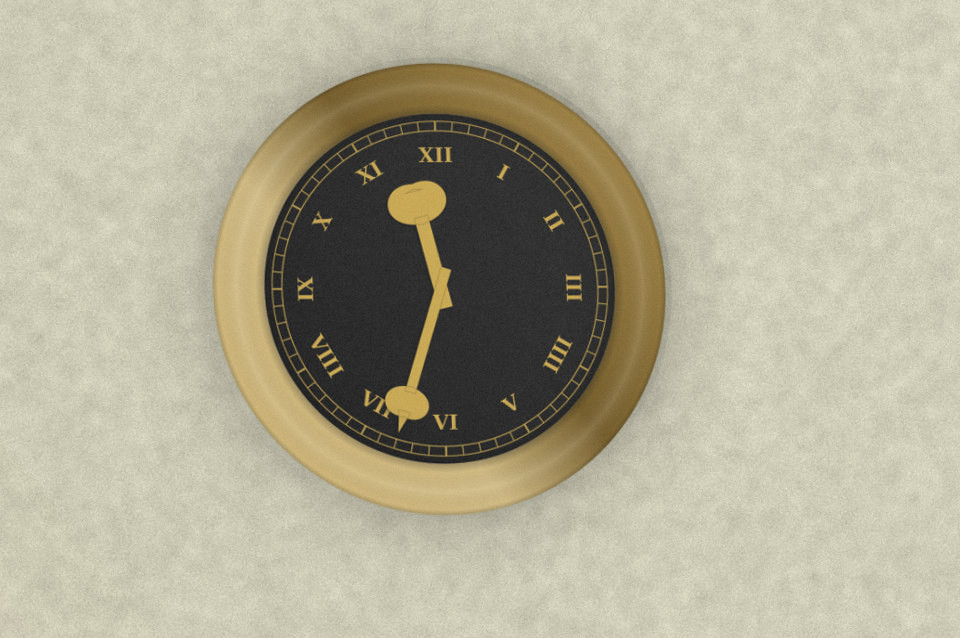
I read {"hour": 11, "minute": 33}
